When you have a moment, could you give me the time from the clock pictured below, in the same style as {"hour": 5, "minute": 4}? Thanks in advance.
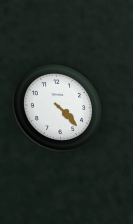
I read {"hour": 4, "minute": 23}
